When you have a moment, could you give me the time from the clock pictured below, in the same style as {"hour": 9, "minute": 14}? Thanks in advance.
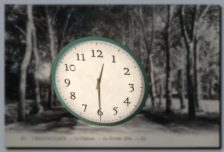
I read {"hour": 12, "minute": 30}
